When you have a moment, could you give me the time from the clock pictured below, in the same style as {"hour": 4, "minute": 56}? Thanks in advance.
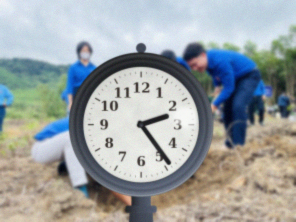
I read {"hour": 2, "minute": 24}
